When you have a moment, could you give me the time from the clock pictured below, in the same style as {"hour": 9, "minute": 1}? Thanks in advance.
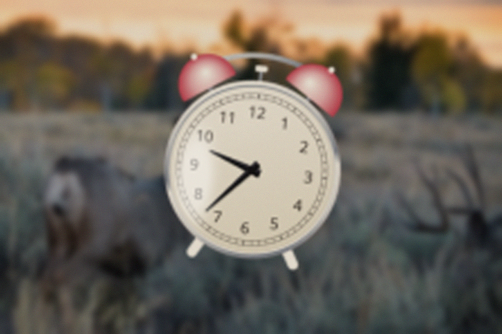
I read {"hour": 9, "minute": 37}
